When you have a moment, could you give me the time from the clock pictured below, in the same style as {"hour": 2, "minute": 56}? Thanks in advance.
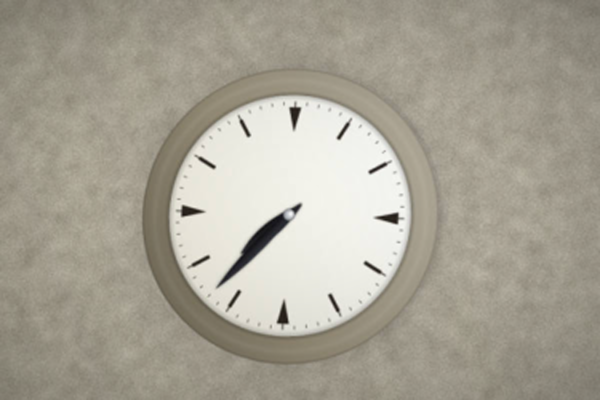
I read {"hour": 7, "minute": 37}
